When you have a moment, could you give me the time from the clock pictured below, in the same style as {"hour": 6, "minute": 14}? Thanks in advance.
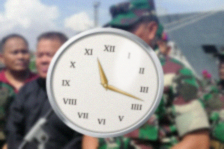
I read {"hour": 11, "minute": 18}
